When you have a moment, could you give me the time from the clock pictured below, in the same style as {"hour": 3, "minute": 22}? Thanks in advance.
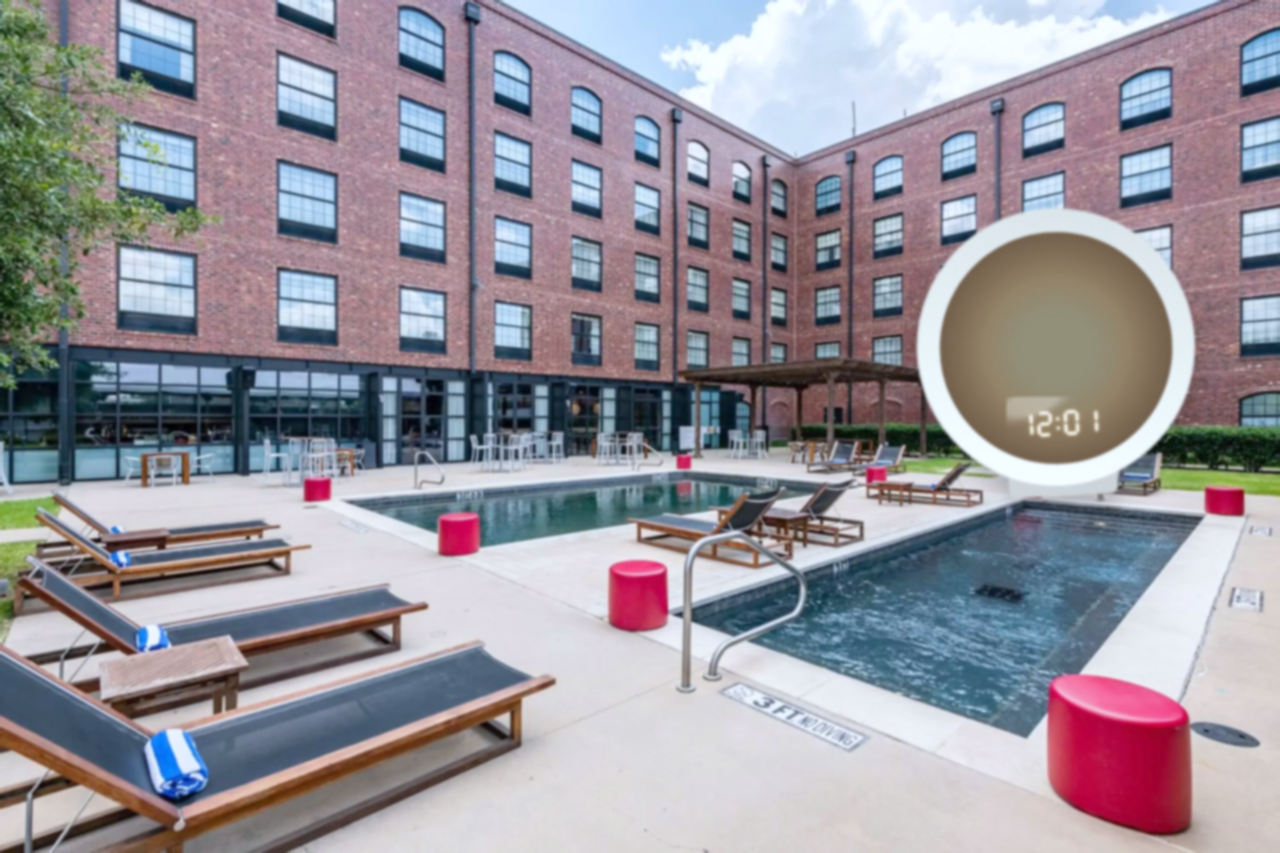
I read {"hour": 12, "minute": 1}
